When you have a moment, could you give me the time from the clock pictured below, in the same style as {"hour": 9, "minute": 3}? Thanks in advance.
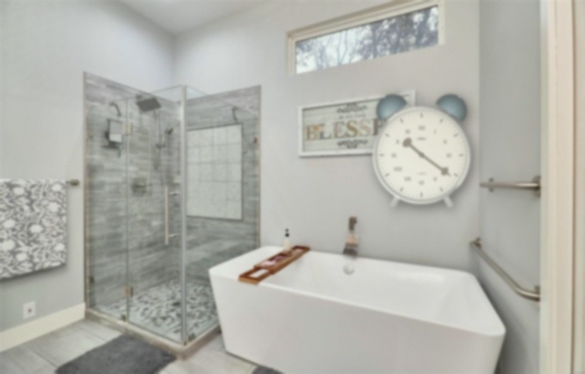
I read {"hour": 10, "minute": 21}
